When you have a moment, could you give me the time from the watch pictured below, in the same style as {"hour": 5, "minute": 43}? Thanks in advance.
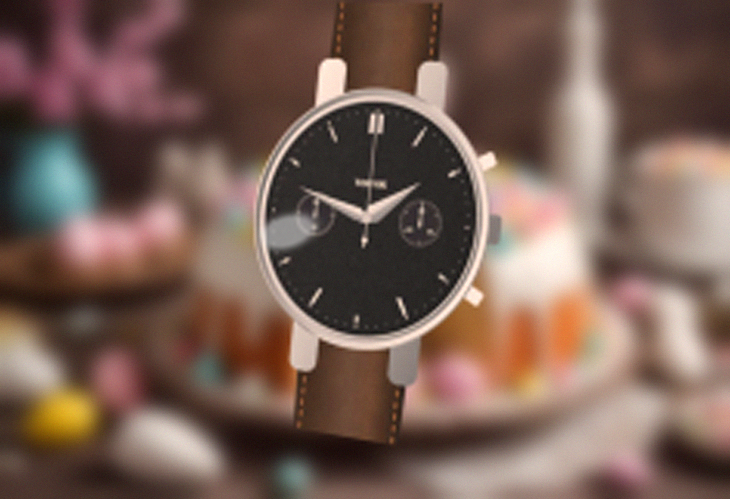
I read {"hour": 1, "minute": 48}
